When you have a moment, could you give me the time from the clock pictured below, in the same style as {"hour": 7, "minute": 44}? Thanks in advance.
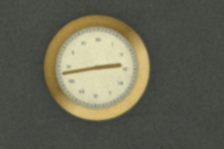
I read {"hour": 2, "minute": 43}
